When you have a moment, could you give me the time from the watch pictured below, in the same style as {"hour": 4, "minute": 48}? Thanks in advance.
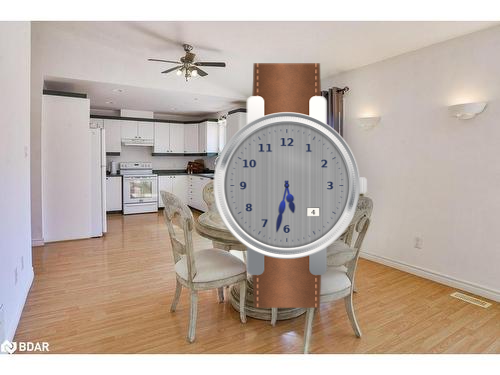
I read {"hour": 5, "minute": 32}
